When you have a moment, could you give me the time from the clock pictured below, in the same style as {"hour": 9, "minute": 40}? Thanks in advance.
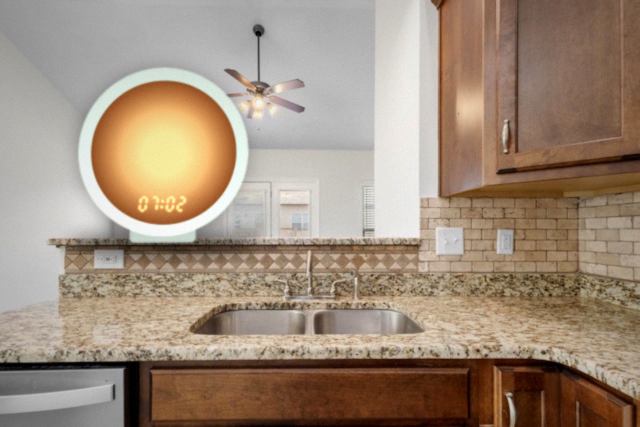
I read {"hour": 7, "minute": 2}
